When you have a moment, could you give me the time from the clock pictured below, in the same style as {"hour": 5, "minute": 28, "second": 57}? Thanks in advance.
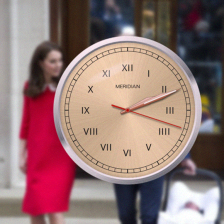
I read {"hour": 2, "minute": 11, "second": 18}
